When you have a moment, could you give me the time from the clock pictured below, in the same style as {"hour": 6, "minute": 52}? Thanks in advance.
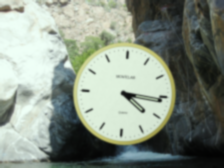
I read {"hour": 4, "minute": 16}
